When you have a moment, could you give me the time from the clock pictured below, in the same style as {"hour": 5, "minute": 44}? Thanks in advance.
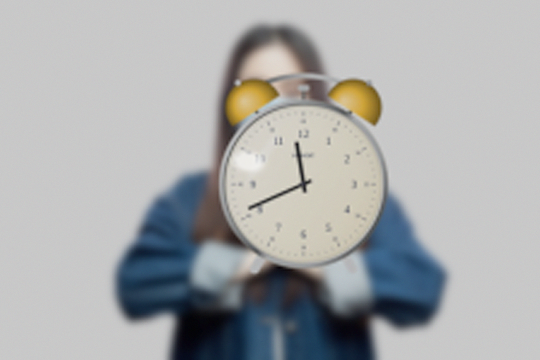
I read {"hour": 11, "minute": 41}
